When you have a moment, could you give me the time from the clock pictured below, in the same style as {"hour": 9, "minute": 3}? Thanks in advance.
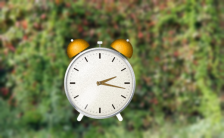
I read {"hour": 2, "minute": 17}
